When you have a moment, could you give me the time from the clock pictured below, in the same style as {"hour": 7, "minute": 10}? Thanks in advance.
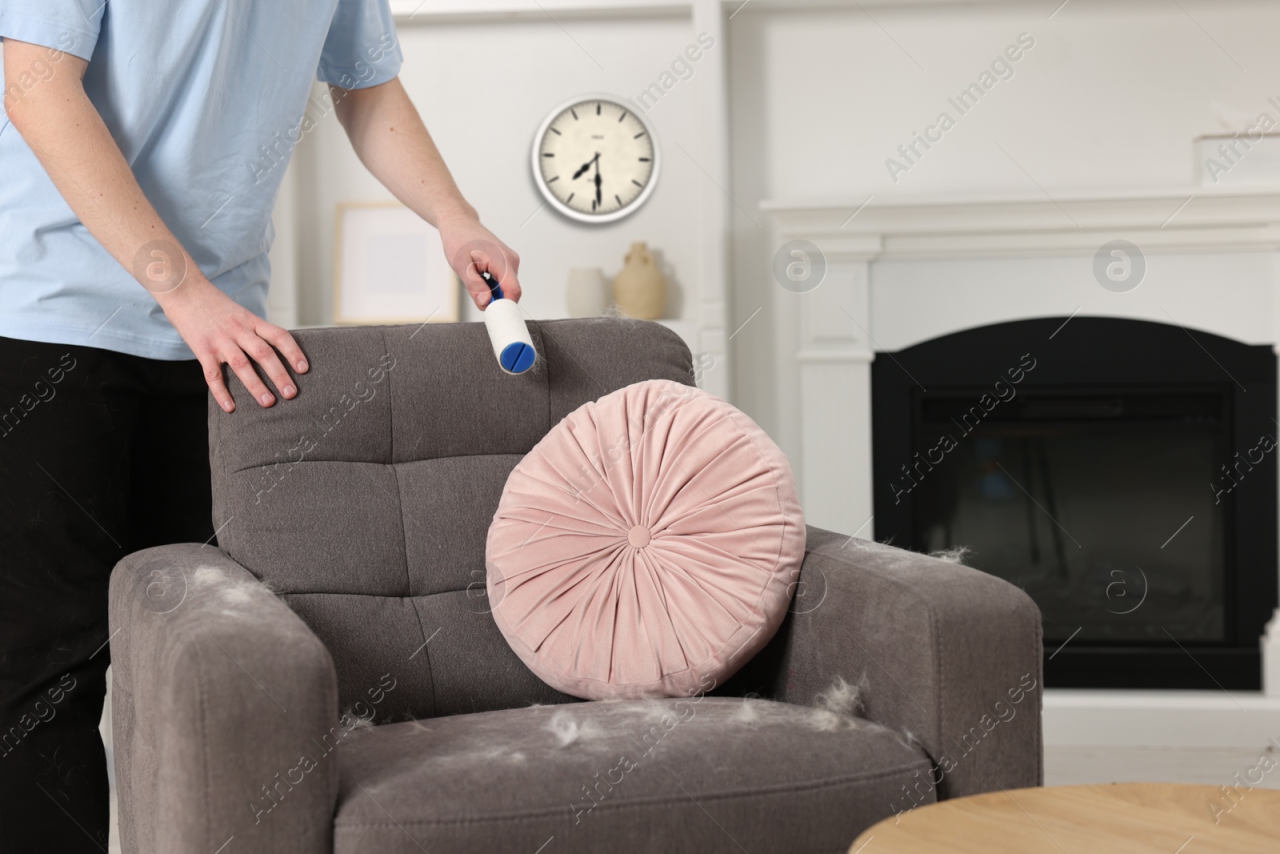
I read {"hour": 7, "minute": 29}
